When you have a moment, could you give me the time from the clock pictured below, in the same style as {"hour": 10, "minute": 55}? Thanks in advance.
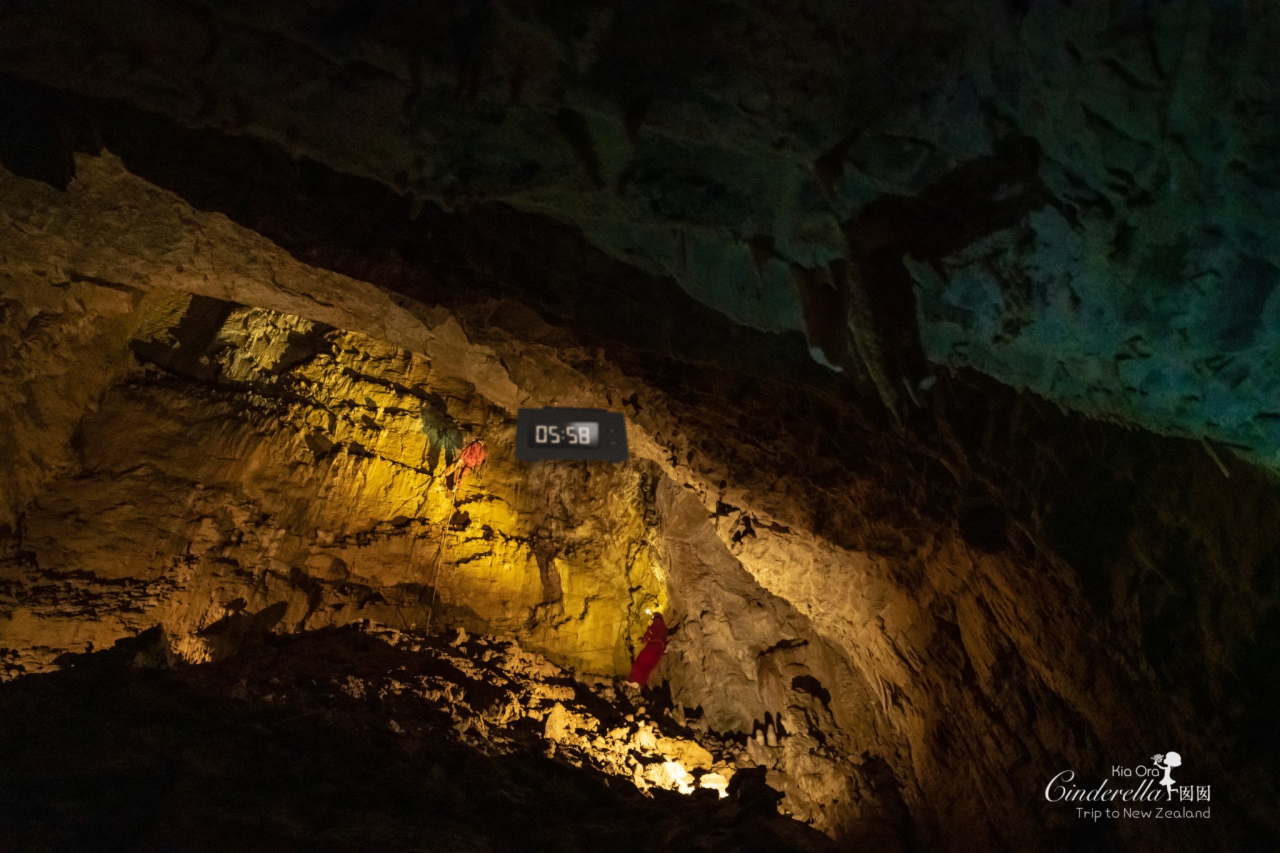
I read {"hour": 5, "minute": 58}
